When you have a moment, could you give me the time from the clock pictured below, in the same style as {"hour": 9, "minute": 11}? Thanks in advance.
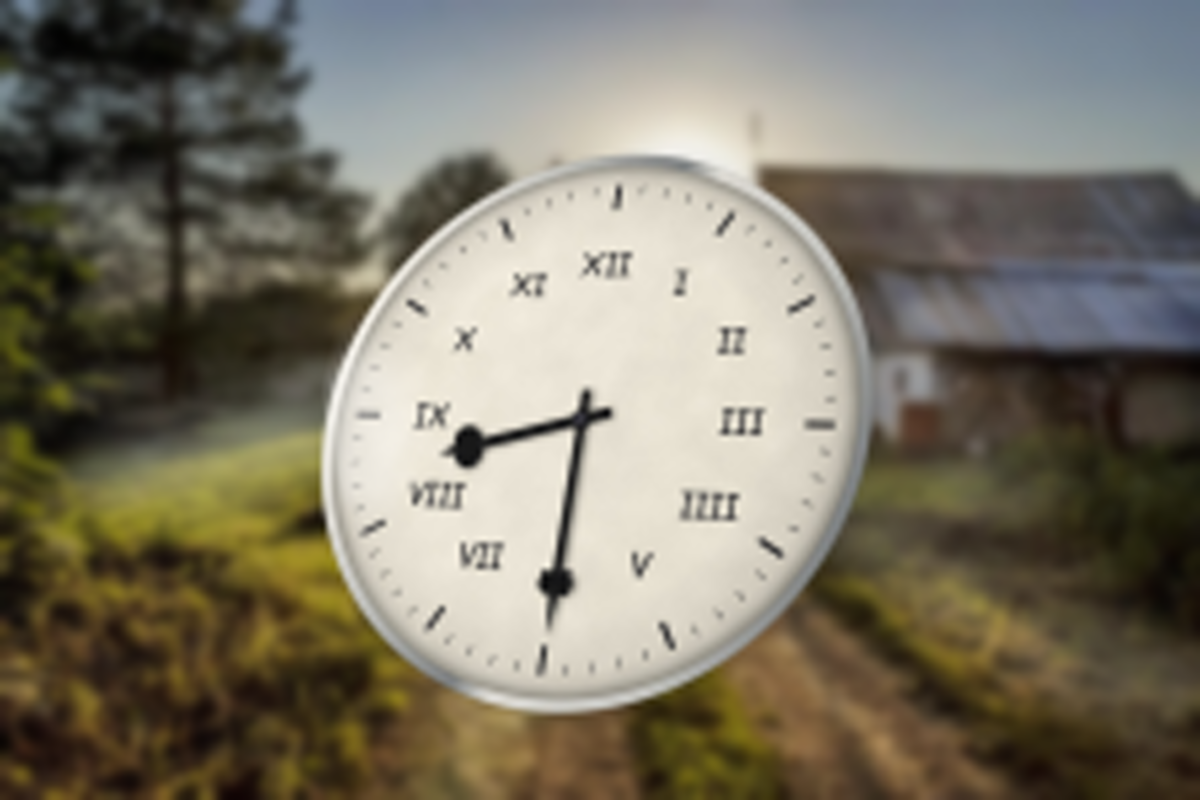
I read {"hour": 8, "minute": 30}
